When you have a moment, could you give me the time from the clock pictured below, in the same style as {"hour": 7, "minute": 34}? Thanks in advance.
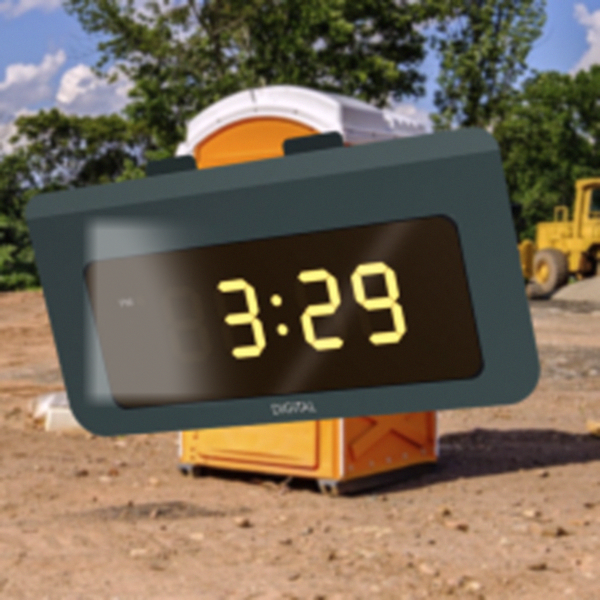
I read {"hour": 3, "minute": 29}
